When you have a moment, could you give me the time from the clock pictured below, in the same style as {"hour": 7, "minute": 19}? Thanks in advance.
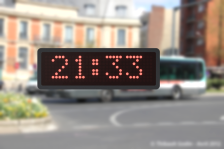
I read {"hour": 21, "minute": 33}
